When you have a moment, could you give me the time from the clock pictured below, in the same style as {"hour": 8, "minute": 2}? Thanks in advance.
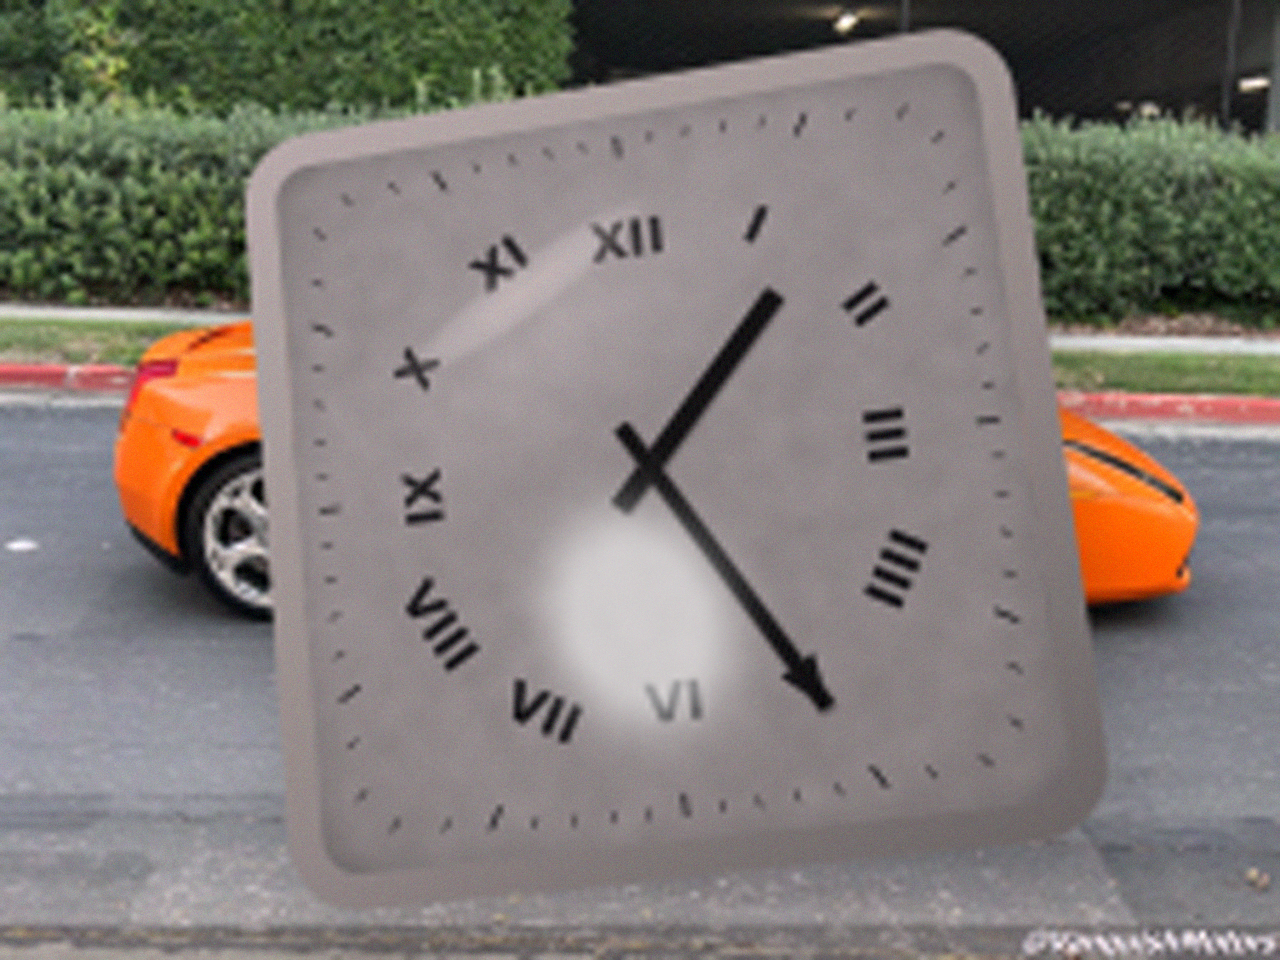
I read {"hour": 1, "minute": 25}
